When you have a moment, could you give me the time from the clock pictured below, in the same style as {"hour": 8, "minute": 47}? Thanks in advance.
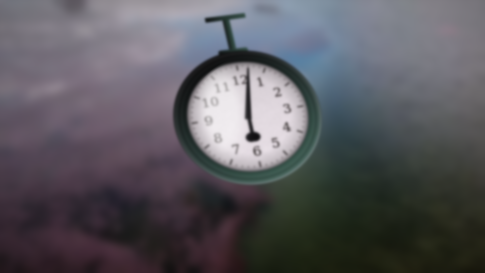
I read {"hour": 6, "minute": 2}
